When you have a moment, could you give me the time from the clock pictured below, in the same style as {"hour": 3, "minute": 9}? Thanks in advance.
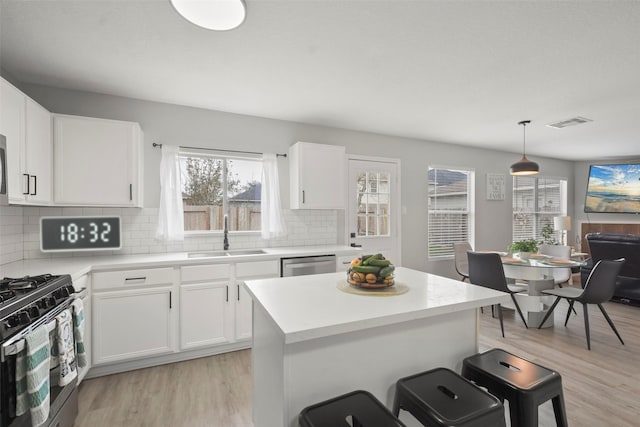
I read {"hour": 18, "minute": 32}
